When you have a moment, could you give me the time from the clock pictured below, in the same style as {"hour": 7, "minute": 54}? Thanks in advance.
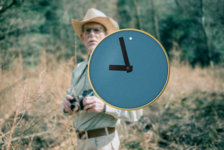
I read {"hour": 8, "minute": 57}
